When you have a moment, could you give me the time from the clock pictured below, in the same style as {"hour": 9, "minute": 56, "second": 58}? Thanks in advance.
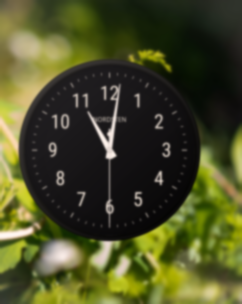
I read {"hour": 11, "minute": 1, "second": 30}
